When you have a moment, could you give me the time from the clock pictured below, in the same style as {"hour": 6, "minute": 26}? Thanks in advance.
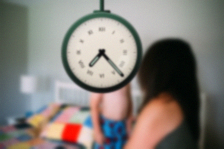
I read {"hour": 7, "minute": 23}
